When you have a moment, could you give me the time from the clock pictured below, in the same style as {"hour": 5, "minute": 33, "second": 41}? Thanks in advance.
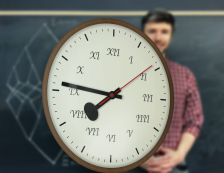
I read {"hour": 7, "minute": 46, "second": 9}
